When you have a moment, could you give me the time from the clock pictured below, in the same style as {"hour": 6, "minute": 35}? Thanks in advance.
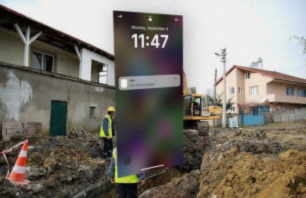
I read {"hour": 11, "minute": 47}
